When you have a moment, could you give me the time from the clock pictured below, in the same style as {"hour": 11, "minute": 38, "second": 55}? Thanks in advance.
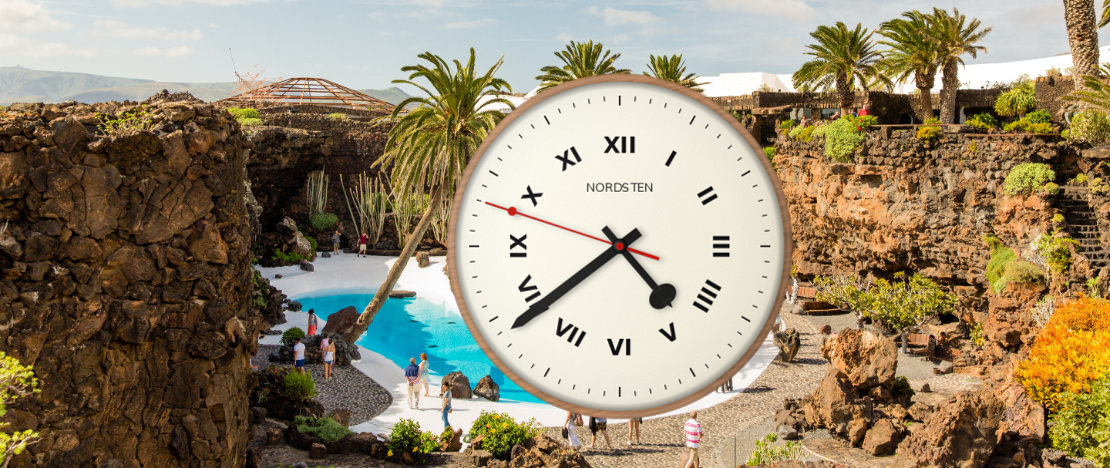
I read {"hour": 4, "minute": 38, "second": 48}
